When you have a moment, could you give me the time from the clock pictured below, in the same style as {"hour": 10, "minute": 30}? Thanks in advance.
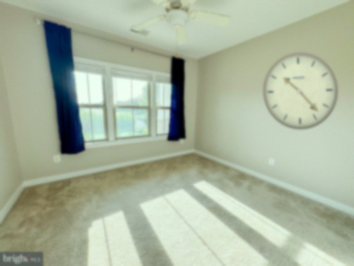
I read {"hour": 10, "minute": 23}
